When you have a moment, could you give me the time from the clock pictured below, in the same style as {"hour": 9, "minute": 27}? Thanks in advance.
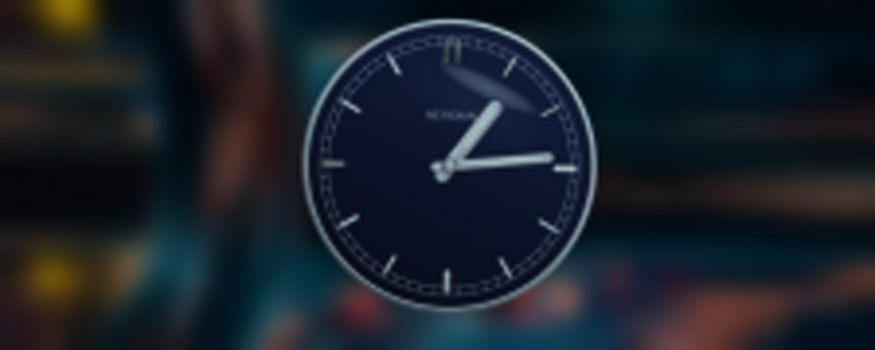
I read {"hour": 1, "minute": 14}
